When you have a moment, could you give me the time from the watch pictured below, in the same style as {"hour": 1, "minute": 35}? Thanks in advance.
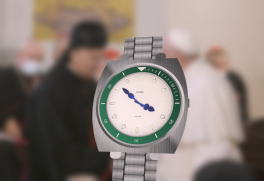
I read {"hour": 3, "minute": 52}
